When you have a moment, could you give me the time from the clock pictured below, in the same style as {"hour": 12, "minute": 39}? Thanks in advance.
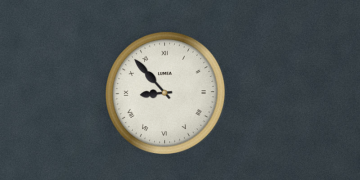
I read {"hour": 8, "minute": 53}
